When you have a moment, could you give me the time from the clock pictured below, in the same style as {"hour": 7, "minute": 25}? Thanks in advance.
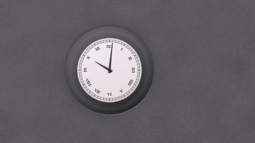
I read {"hour": 10, "minute": 1}
